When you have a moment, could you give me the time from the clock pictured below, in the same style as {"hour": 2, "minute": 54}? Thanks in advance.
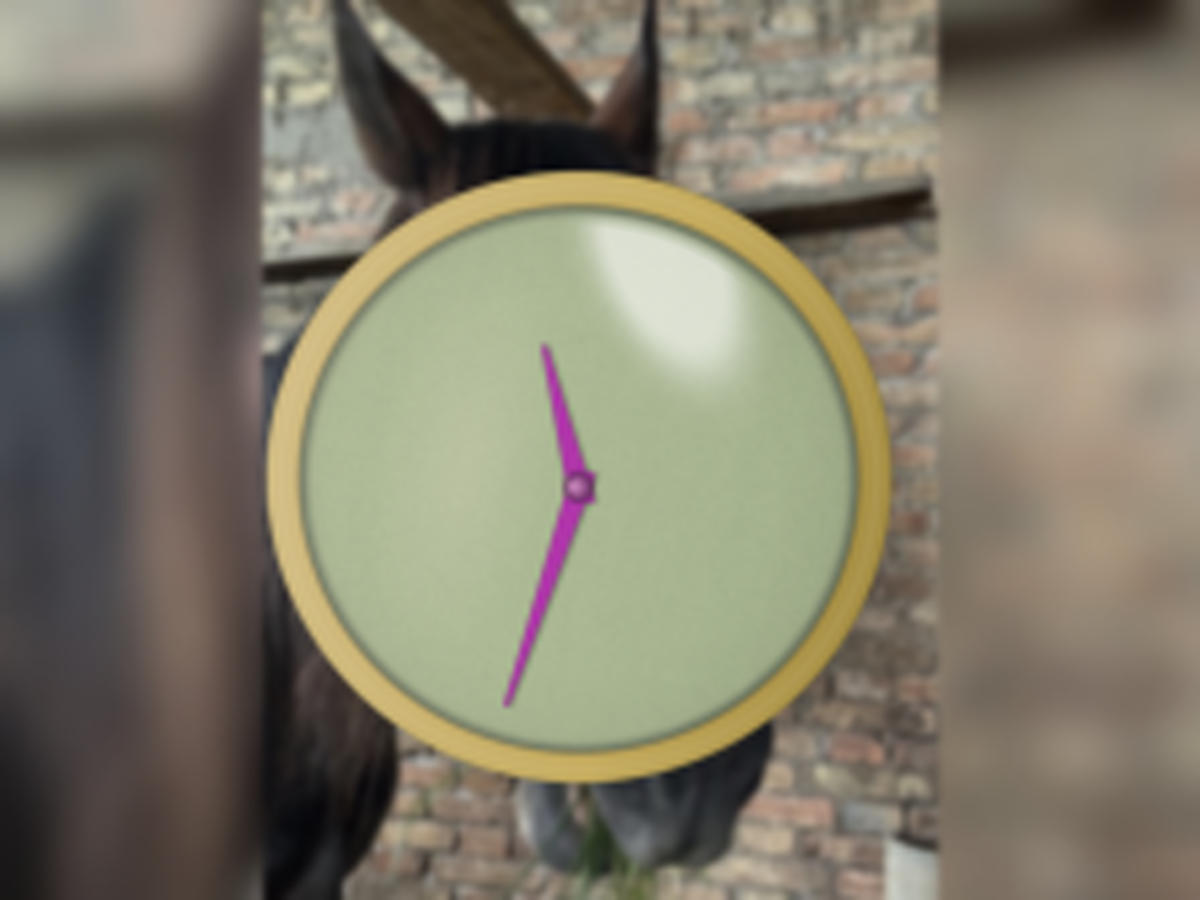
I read {"hour": 11, "minute": 33}
